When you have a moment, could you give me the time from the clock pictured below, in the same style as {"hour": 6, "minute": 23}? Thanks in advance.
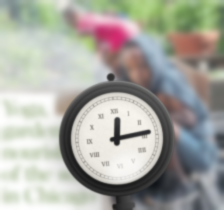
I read {"hour": 12, "minute": 14}
